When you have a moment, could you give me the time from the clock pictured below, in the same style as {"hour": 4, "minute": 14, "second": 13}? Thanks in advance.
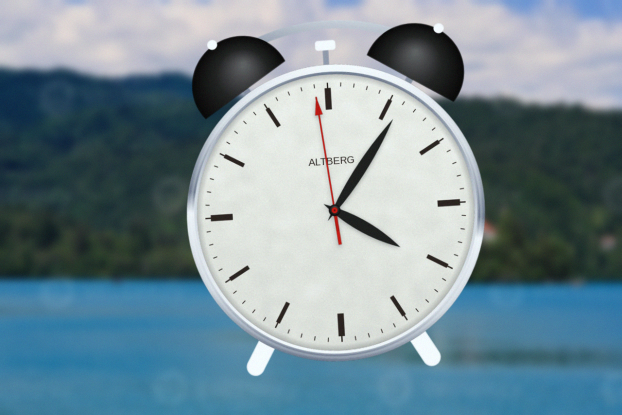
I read {"hour": 4, "minute": 5, "second": 59}
